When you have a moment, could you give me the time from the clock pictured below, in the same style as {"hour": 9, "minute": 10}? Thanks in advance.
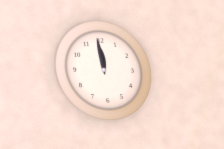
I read {"hour": 11, "minute": 59}
